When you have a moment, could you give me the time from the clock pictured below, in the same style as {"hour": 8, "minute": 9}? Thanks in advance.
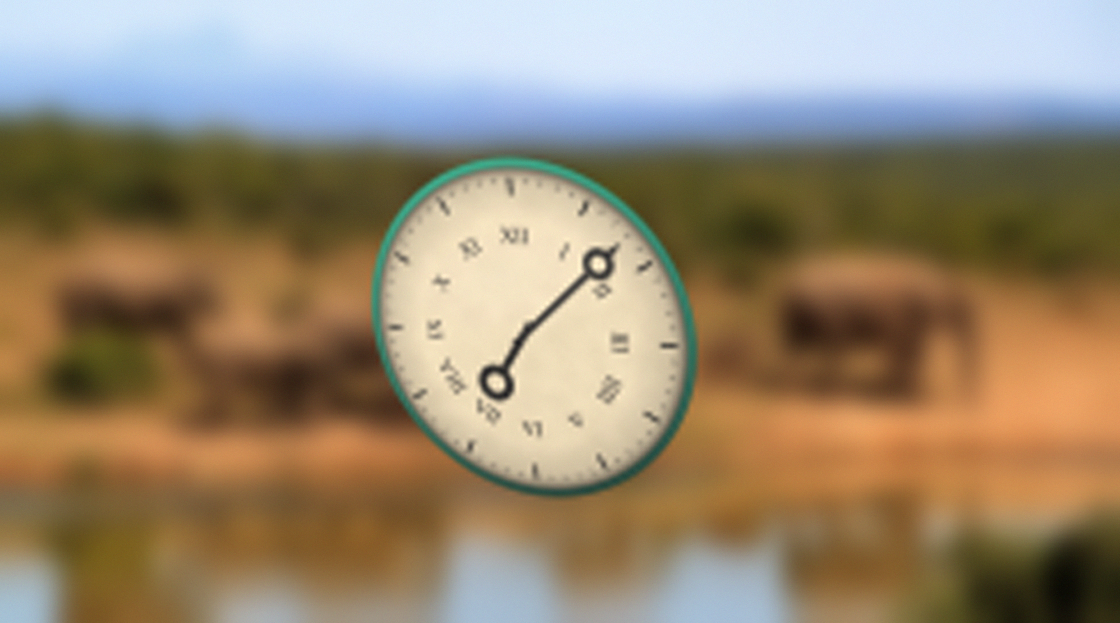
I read {"hour": 7, "minute": 8}
